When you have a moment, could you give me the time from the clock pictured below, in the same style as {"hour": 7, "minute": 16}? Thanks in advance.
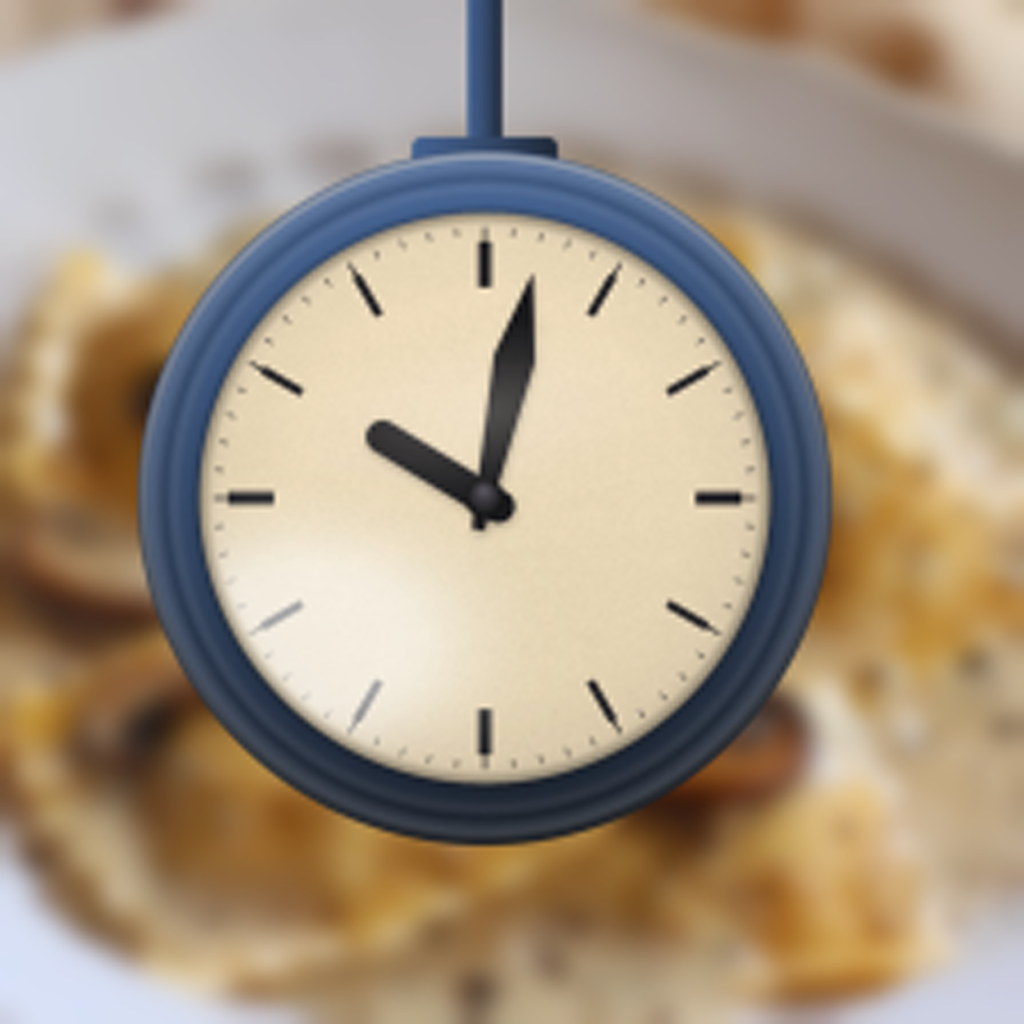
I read {"hour": 10, "minute": 2}
